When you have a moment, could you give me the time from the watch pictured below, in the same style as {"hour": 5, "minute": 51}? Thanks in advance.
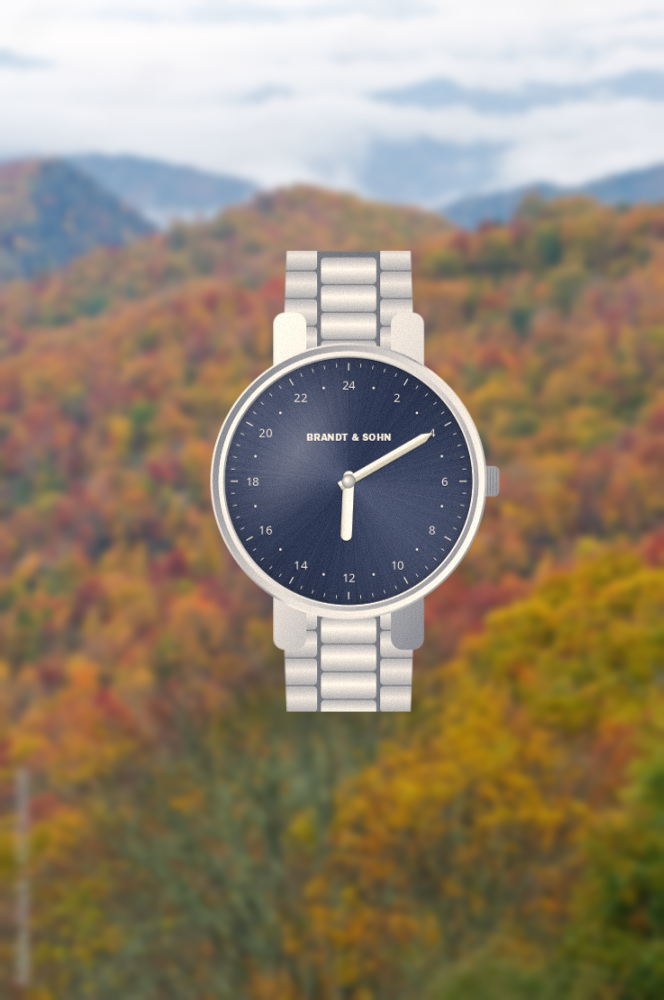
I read {"hour": 12, "minute": 10}
